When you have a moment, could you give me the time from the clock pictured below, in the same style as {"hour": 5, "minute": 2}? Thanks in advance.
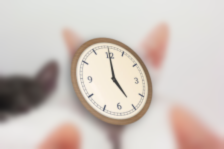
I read {"hour": 5, "minute": 0}
